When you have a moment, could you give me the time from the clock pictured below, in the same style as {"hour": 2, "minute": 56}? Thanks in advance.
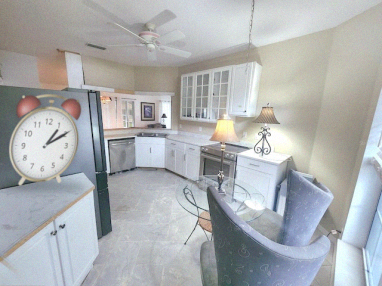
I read {"hour": 1, "minute": 10}
